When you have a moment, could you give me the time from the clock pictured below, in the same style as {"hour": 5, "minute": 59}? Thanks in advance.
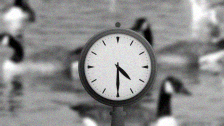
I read {"hour": 4, "minute": 30}
